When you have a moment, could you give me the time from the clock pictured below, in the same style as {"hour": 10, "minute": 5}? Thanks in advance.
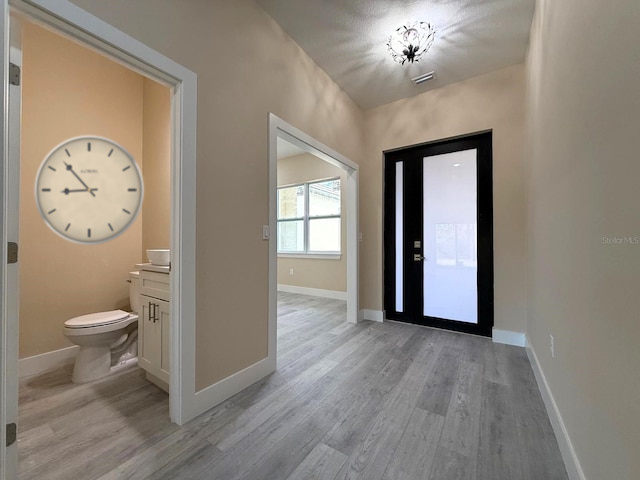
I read {"hour": 8, "minute": 53}
